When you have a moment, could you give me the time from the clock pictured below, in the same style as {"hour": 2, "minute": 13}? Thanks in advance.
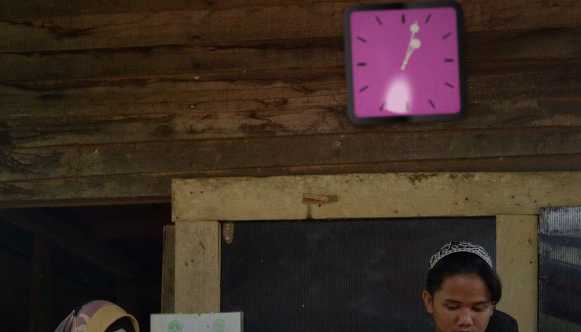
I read {"hour": 1, "minute": 3}
